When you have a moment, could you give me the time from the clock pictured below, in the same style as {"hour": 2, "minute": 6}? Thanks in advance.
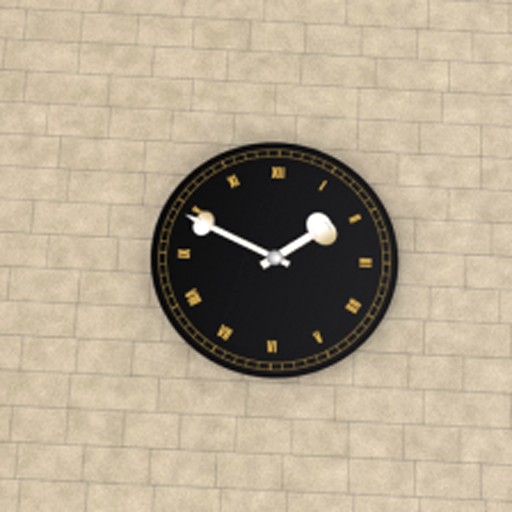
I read {"hour": 1, "minute": 49}
